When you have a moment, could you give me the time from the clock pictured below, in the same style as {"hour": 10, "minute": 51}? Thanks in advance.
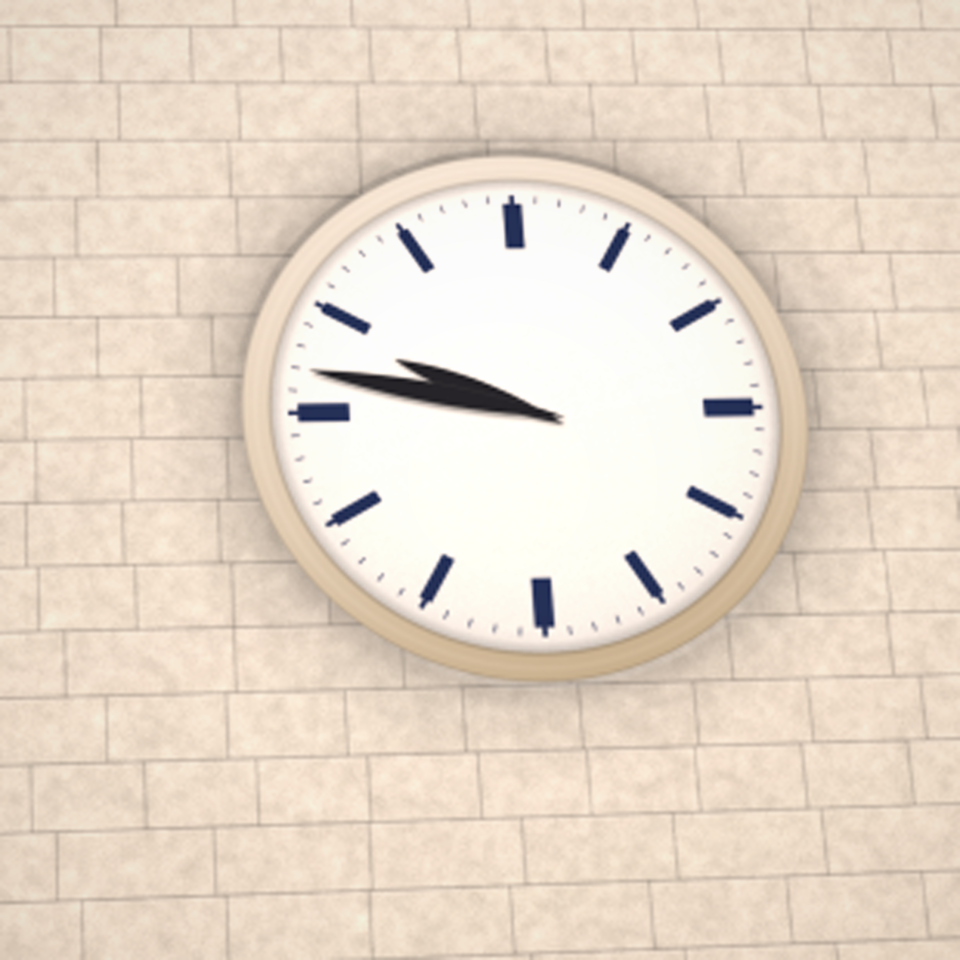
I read {"hour": 9, "minute": 47}
